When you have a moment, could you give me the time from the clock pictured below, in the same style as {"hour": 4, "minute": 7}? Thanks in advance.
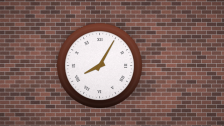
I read {"hour": 8, "minute": 5}
